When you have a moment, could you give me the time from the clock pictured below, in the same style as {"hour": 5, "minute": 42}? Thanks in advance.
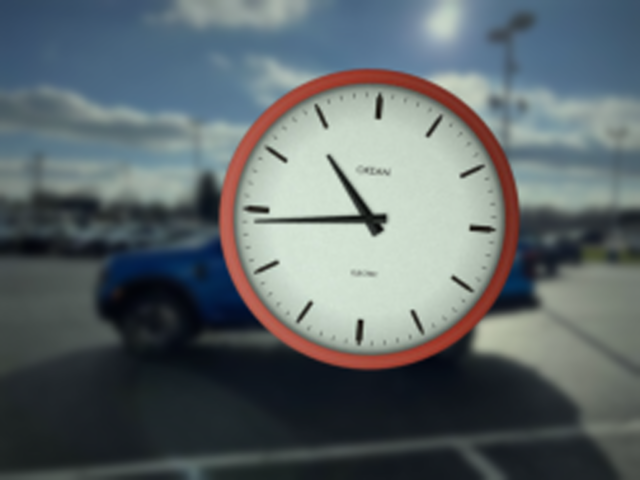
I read {"hour": 10, "minute": 44}
